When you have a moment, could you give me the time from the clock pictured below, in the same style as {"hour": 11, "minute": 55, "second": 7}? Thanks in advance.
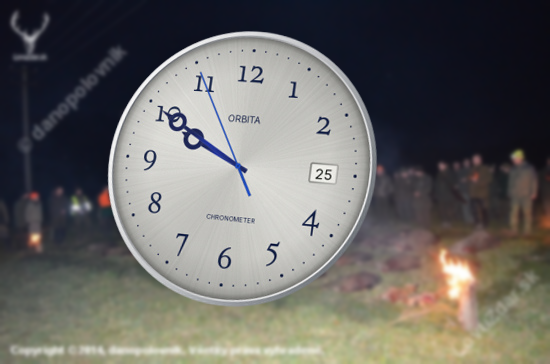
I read {"hour": 9, "minute": 49, "second": 55}
